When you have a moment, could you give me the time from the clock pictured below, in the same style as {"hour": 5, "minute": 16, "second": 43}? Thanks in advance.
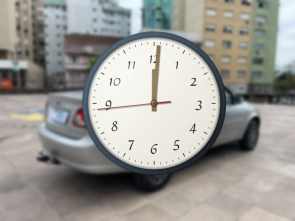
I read {"hour": 12, "minute": 0, "second": 44}
